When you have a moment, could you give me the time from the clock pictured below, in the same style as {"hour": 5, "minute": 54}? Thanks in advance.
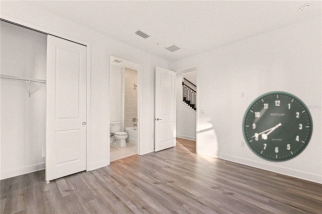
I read {"hour": 7, "minute": 41}
